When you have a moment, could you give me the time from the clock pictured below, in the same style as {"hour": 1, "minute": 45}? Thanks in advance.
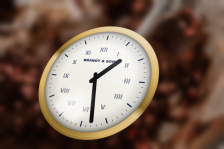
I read {"hour": 1, "minute": 28}
